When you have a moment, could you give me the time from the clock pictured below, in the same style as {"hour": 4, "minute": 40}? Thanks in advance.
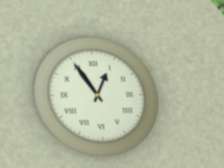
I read {"hour": 12, "minute": 55}
